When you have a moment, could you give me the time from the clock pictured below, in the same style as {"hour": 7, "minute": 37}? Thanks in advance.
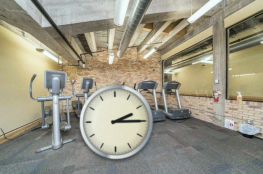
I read {"hour": 2, "minute": 15}
